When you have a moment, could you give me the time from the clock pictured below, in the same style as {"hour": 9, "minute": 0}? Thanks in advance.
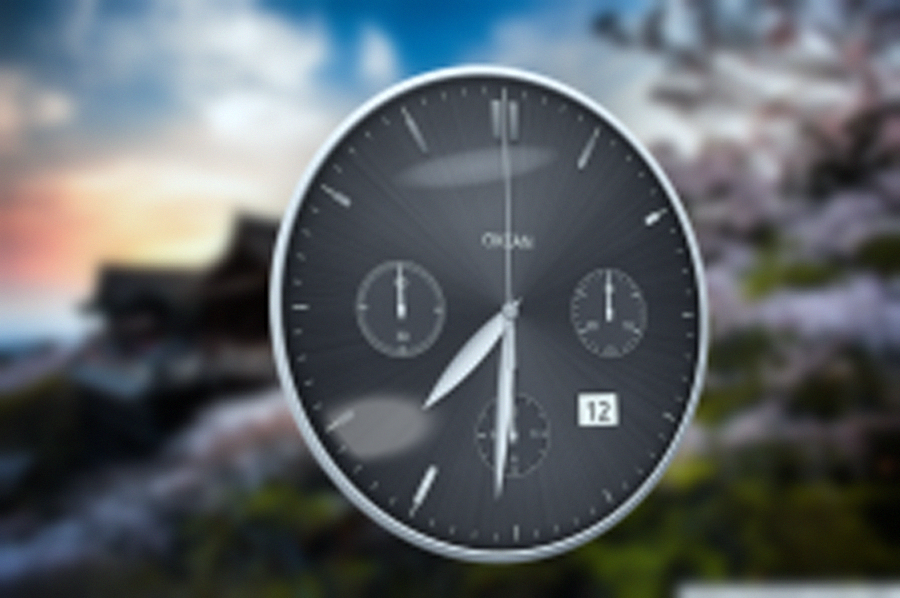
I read {"hour": 7, "minute": 31}
